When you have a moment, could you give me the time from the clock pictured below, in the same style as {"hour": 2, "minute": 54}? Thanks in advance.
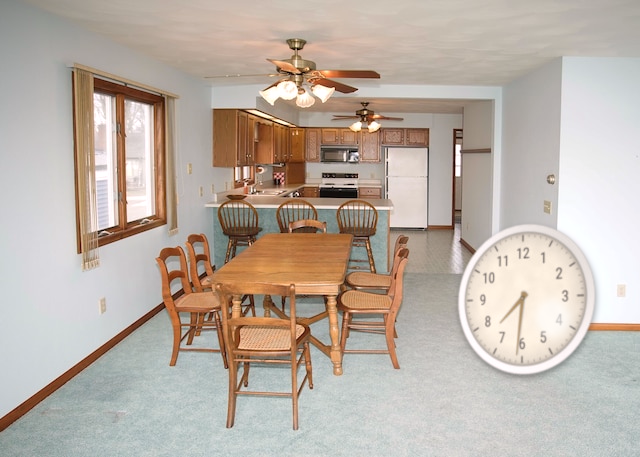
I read {"hour": 7, "minute": 31}
